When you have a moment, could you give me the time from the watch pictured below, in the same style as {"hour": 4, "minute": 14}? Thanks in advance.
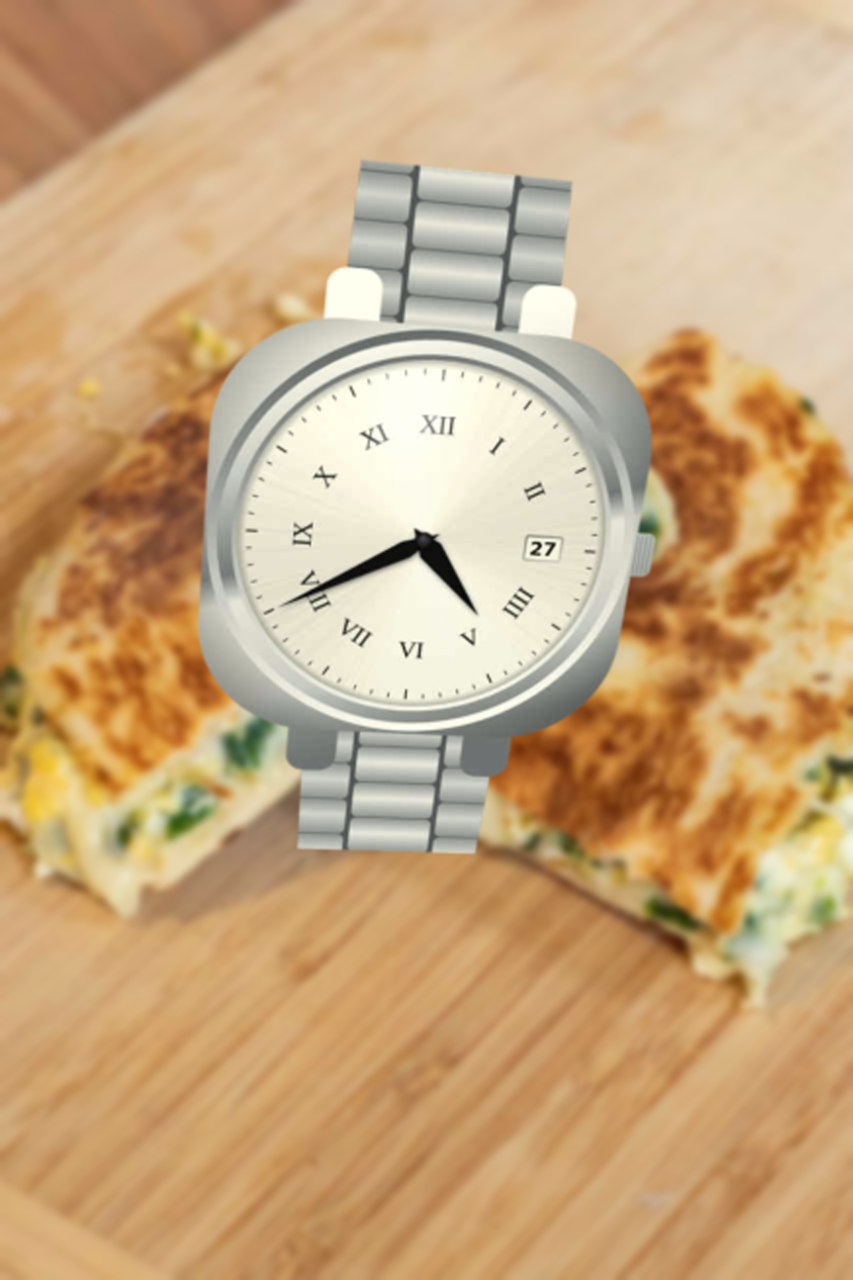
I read {"hour": 4, "minute": 40}
